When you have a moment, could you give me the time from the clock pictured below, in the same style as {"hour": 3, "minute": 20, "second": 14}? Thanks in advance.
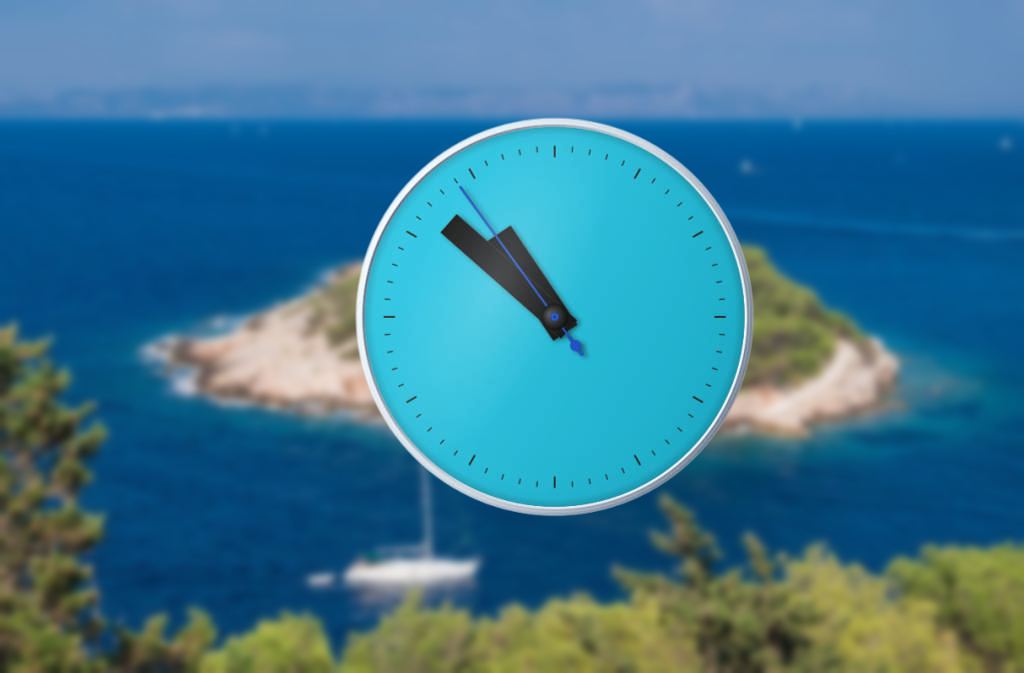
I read {"hour": 10, "minute": 51, "second": 54}
